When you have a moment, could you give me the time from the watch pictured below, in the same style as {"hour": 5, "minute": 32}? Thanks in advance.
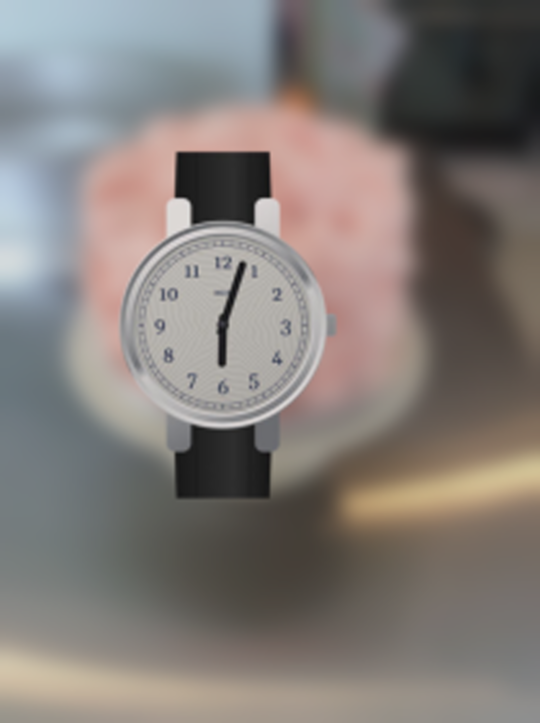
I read {"hour": 6, "minute": 3}
